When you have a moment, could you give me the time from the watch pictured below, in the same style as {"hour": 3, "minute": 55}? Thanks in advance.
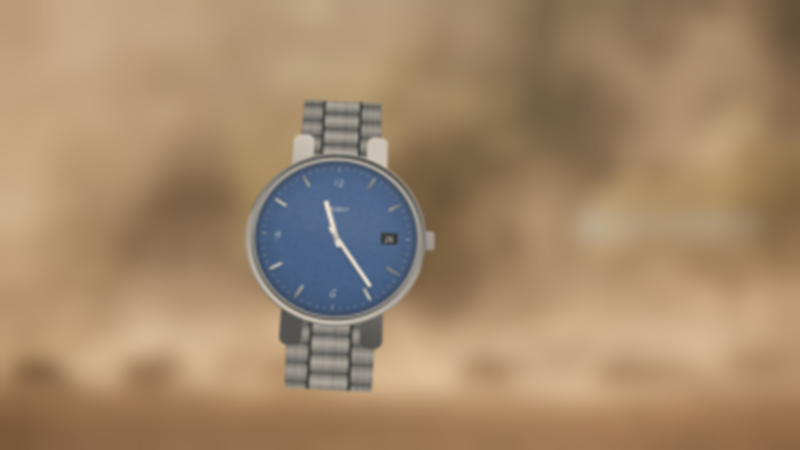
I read {"hour": 11, "minute": 24}
